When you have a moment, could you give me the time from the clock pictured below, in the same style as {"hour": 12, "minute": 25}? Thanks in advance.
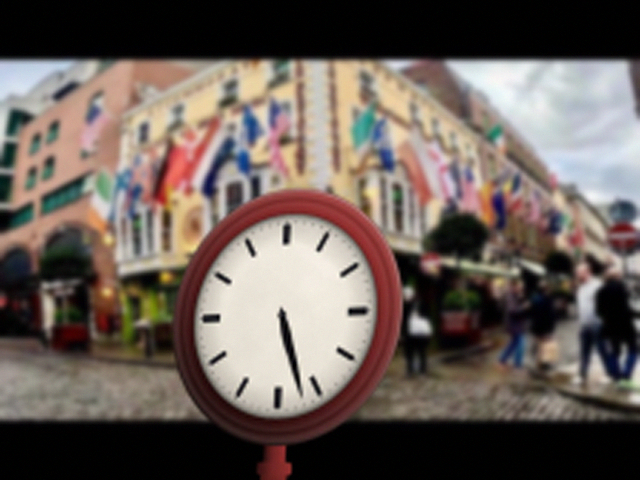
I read {"hour": 5, "minute": 27}
